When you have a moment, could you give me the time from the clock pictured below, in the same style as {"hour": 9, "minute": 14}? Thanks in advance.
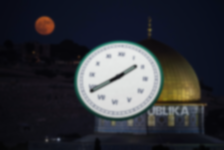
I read {"hour": 1, "minute": 39}
